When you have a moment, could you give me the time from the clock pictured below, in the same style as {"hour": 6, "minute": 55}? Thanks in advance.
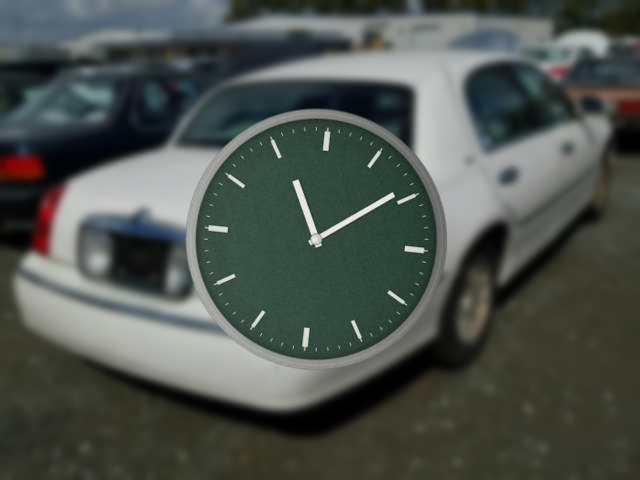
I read {"hour": 11, "minute": 9}
